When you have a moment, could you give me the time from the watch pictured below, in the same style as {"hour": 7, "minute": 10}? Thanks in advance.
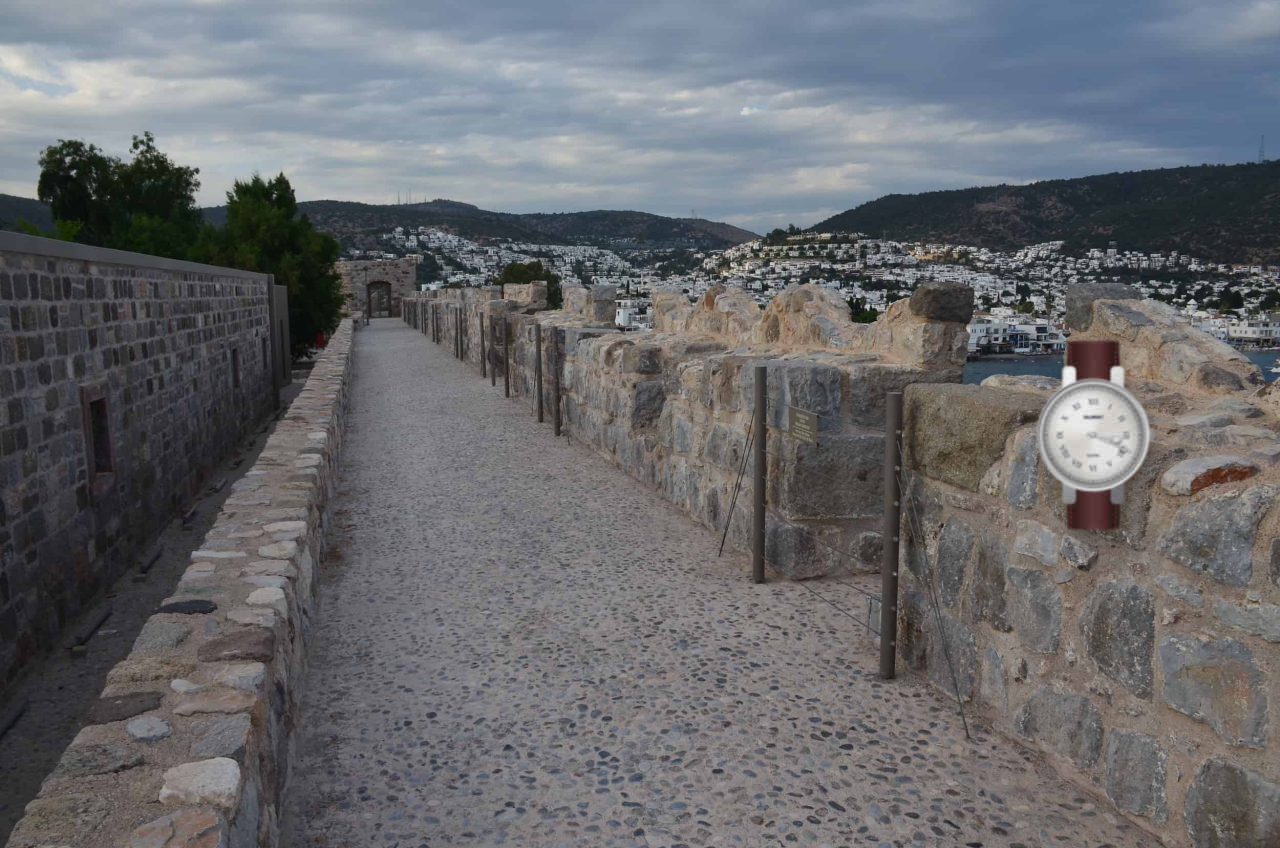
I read {"hour": 3, "minute": 19}
